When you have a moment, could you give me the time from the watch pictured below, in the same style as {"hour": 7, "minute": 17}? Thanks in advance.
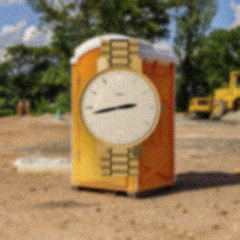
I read {"hour": 2, "minute": 43}
